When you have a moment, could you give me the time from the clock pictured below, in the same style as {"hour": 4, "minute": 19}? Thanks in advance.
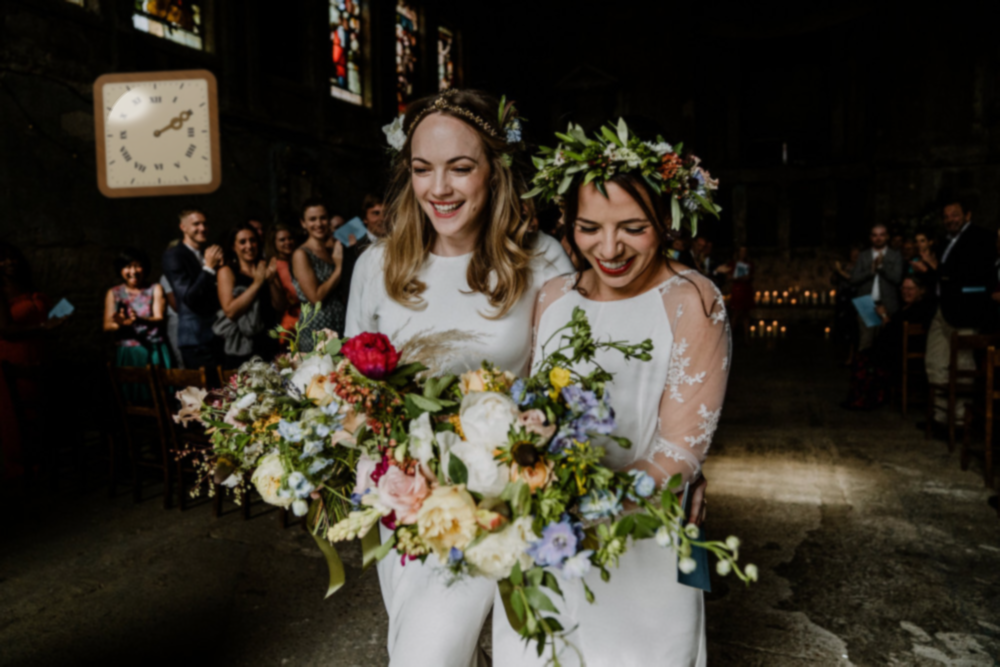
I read {"hour": 2, "minute": 10}
